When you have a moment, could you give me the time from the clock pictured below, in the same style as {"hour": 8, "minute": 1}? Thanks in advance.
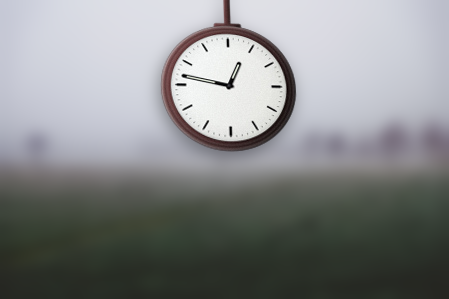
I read {"hour": 12, "minute": 47}
